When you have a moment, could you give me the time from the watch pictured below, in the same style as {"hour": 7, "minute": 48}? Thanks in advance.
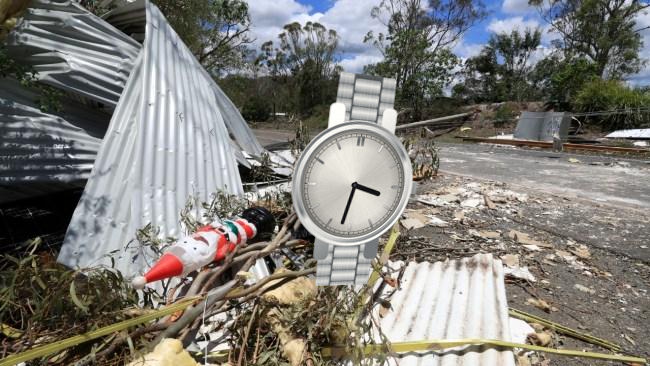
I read {"hour": 3, "minute": 32}
